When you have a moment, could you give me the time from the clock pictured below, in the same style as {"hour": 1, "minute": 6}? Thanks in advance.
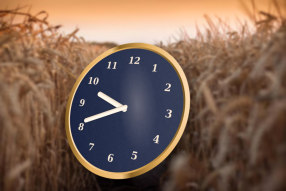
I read {"hour": 9, "minute": 41}
